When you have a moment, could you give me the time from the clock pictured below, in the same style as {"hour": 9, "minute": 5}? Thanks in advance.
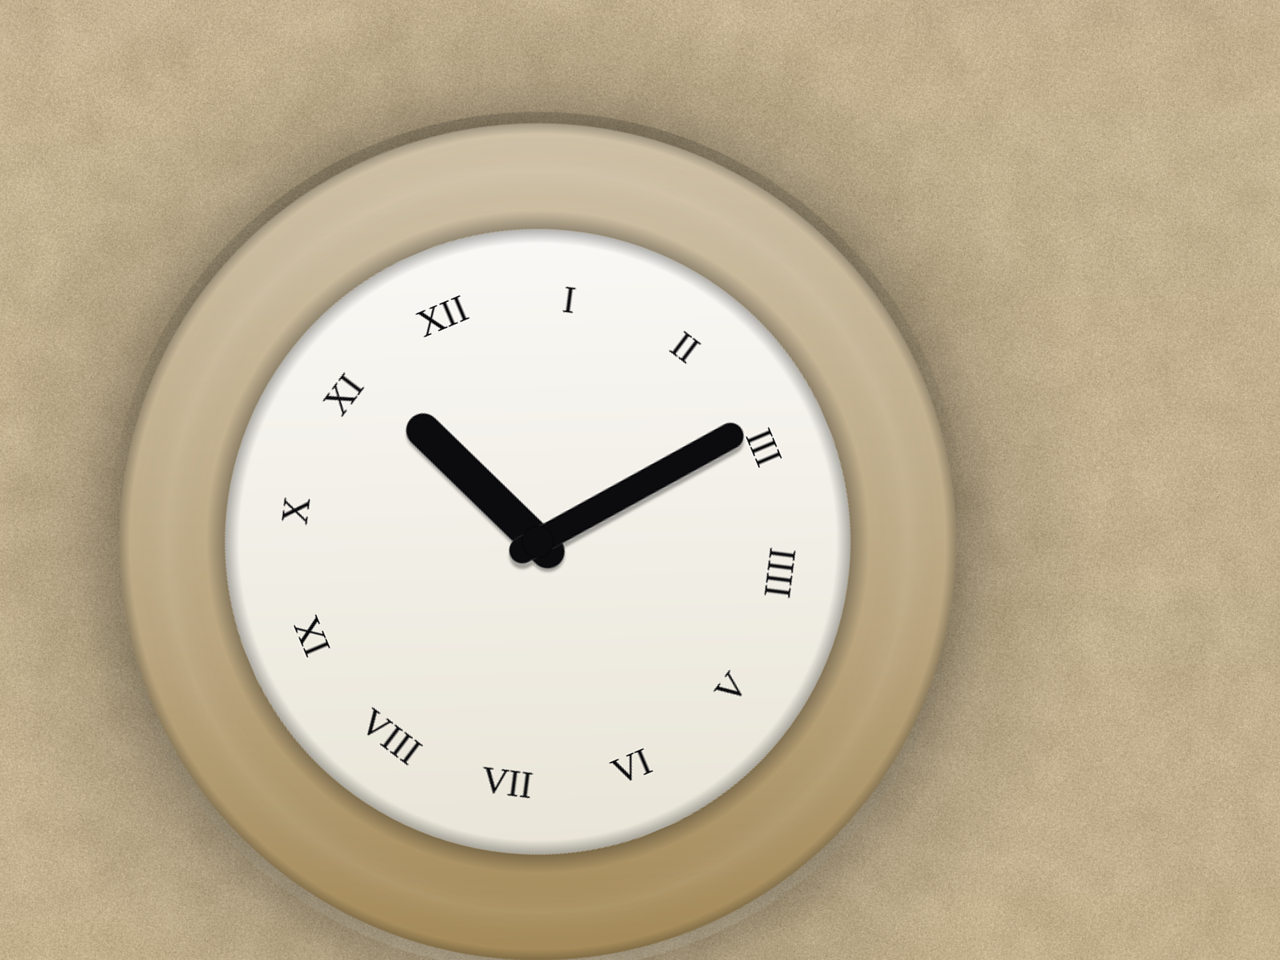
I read {"hour": 11, "minute": 14}
